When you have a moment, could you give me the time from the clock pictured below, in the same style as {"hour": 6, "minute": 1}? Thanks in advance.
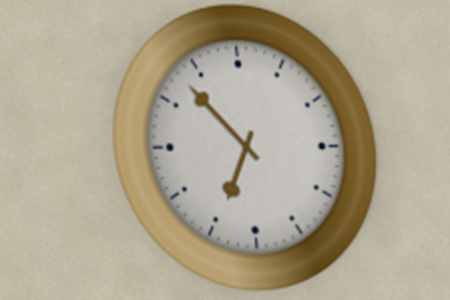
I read {"hour": 6, "minute": 53}
